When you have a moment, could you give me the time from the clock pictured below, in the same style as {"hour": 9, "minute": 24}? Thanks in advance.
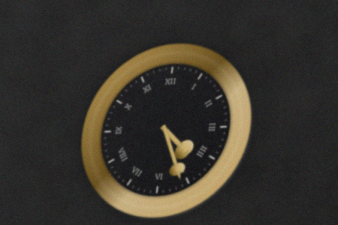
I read {"hour": 4, "minute": 26}
